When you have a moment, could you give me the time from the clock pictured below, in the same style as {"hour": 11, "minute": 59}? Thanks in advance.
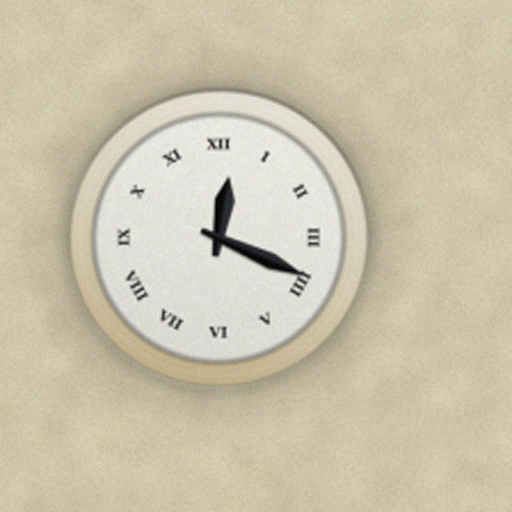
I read {"hour": 12, "minute": 19}
